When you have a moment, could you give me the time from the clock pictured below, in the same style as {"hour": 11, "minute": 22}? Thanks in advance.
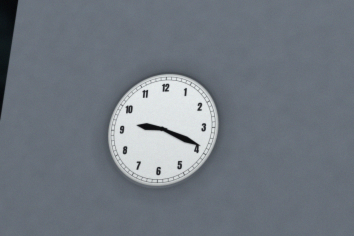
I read {"hour": 9, "minute": 19}
